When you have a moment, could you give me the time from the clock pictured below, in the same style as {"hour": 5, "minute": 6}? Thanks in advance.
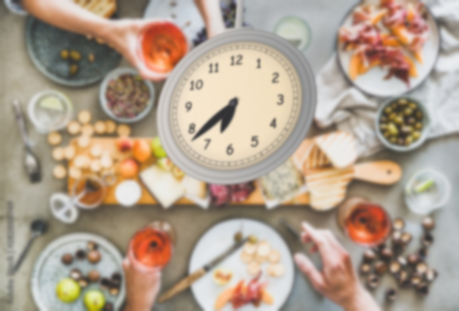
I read {"hour": 6, "minute": 38}
